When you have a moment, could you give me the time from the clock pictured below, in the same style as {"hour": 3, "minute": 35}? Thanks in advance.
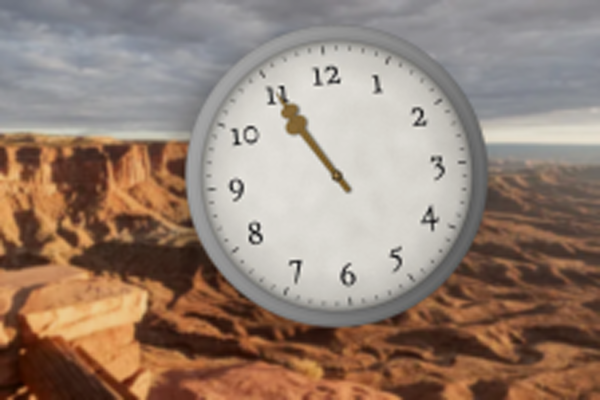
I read {"hour": 10, "minute": 55}
